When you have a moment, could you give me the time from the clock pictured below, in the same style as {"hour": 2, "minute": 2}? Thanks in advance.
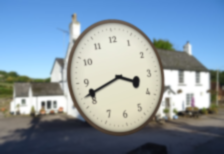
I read {"hour": 3, "minute": 42}
